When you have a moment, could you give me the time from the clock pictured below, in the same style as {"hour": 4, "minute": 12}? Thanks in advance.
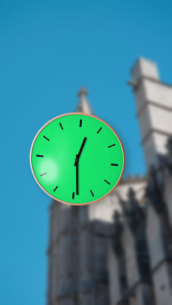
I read {"hour": 12, "minute": 29}
